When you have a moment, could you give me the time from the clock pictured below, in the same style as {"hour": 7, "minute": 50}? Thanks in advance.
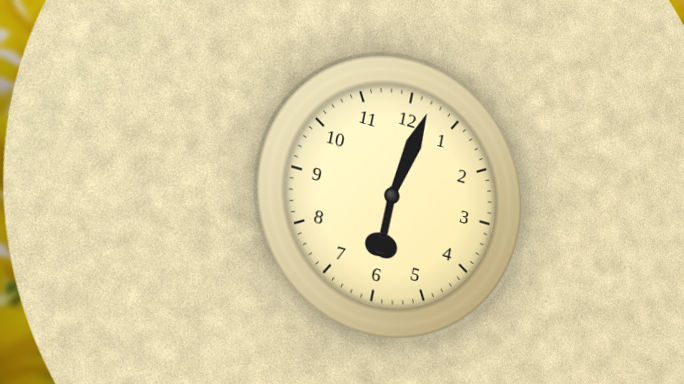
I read {"hour": 6, "minute": 2}
